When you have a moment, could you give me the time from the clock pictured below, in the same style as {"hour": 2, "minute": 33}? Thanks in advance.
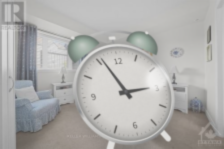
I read {"hour": 2, "minute": 56}
